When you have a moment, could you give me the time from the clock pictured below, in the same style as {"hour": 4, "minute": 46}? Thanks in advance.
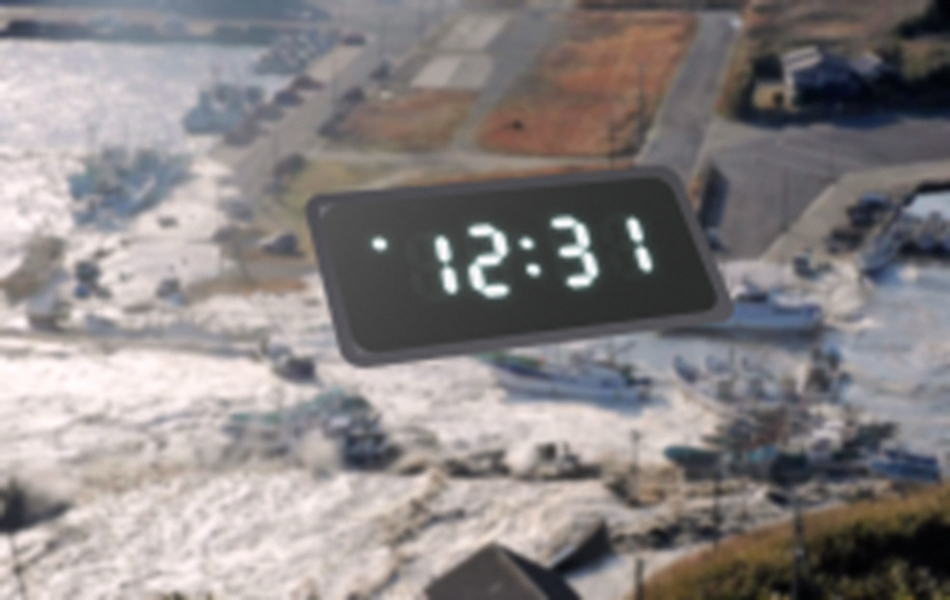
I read {"hour": 12, "minute": 31}
